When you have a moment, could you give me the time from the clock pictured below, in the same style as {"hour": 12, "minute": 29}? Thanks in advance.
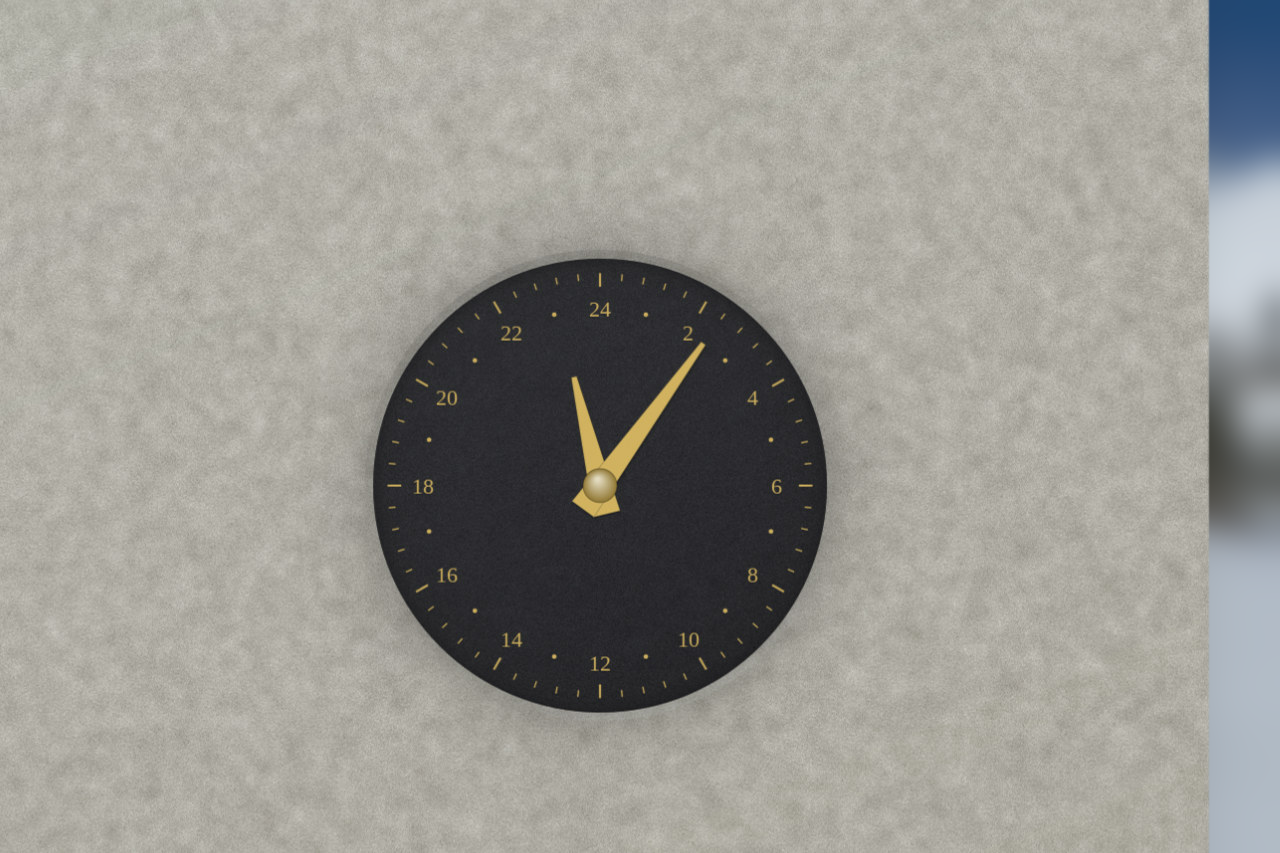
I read {"hour": 23, "minute": 6}
